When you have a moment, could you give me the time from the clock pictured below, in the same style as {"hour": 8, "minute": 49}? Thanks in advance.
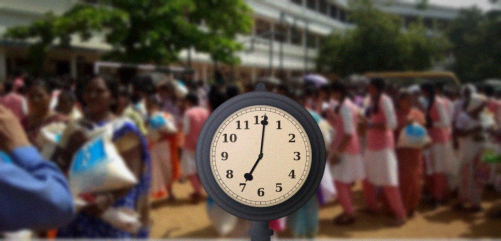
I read {"hour": 7, "minute": 1}
